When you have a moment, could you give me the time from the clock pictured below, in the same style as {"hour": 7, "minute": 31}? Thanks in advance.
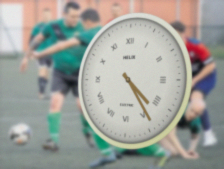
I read {"hour": 4, "minute": 24}
